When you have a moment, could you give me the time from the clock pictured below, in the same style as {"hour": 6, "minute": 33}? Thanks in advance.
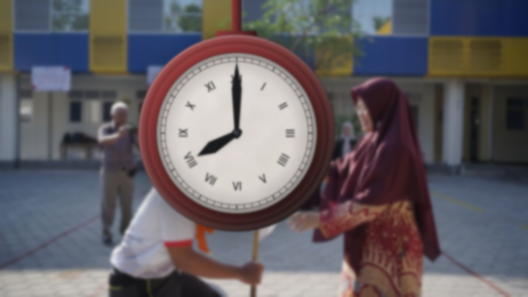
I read {"hour": 8, "minute": 0}
